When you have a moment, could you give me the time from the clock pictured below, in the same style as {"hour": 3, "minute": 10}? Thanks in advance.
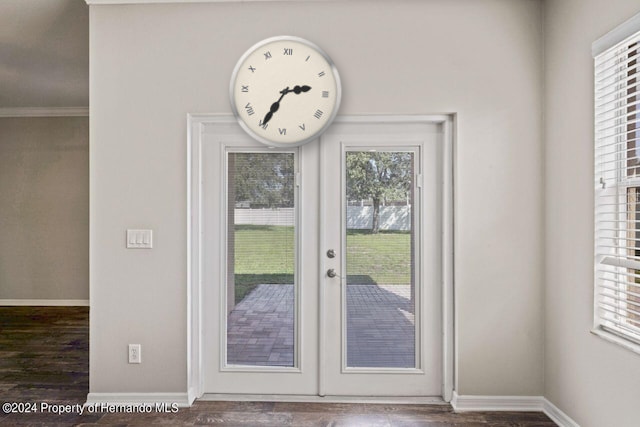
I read {"hour": 2, "minute": 35}
